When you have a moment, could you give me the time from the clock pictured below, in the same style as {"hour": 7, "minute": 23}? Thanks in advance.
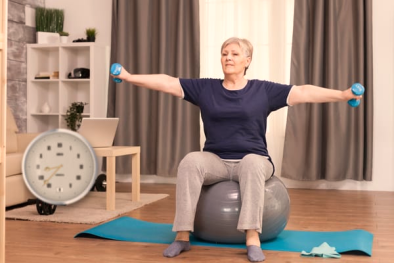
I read {"hour": 8, "minute": 37}
